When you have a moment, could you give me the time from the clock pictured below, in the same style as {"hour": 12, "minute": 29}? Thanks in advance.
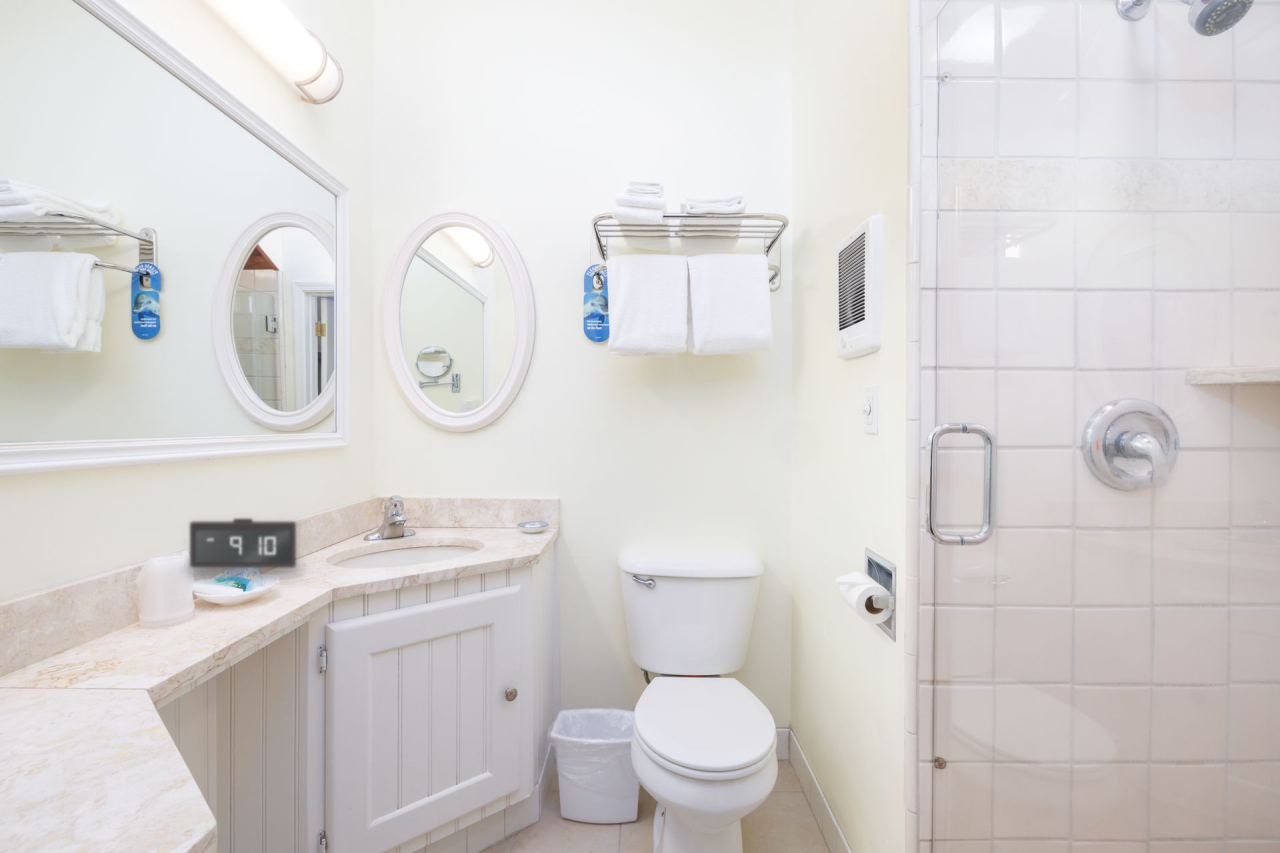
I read {"hour": 9, "minute": 10}
